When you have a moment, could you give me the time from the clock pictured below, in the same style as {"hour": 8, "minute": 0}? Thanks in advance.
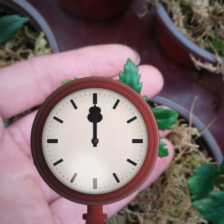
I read {"hour": 12, "minute": 0}
